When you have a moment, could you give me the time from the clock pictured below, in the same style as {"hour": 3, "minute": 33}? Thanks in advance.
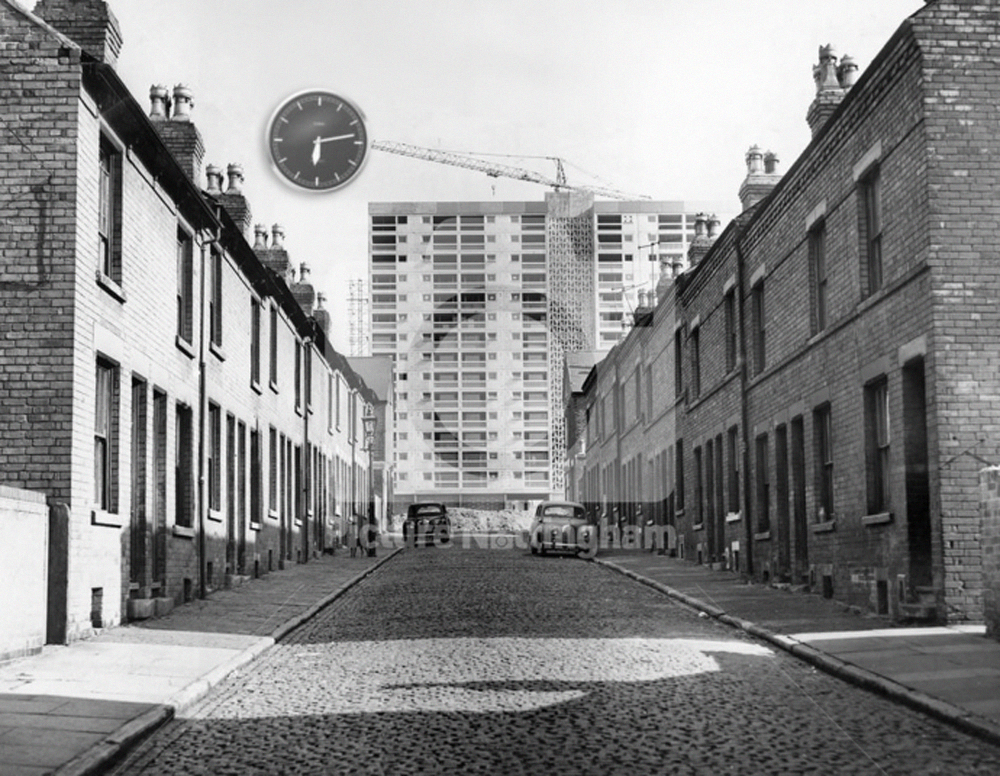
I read {"hour": 6, "minute": 13}
